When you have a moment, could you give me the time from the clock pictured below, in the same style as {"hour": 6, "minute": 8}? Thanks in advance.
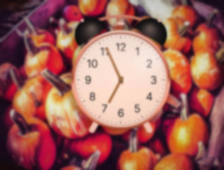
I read {"hour": 6, "minute": 56}
